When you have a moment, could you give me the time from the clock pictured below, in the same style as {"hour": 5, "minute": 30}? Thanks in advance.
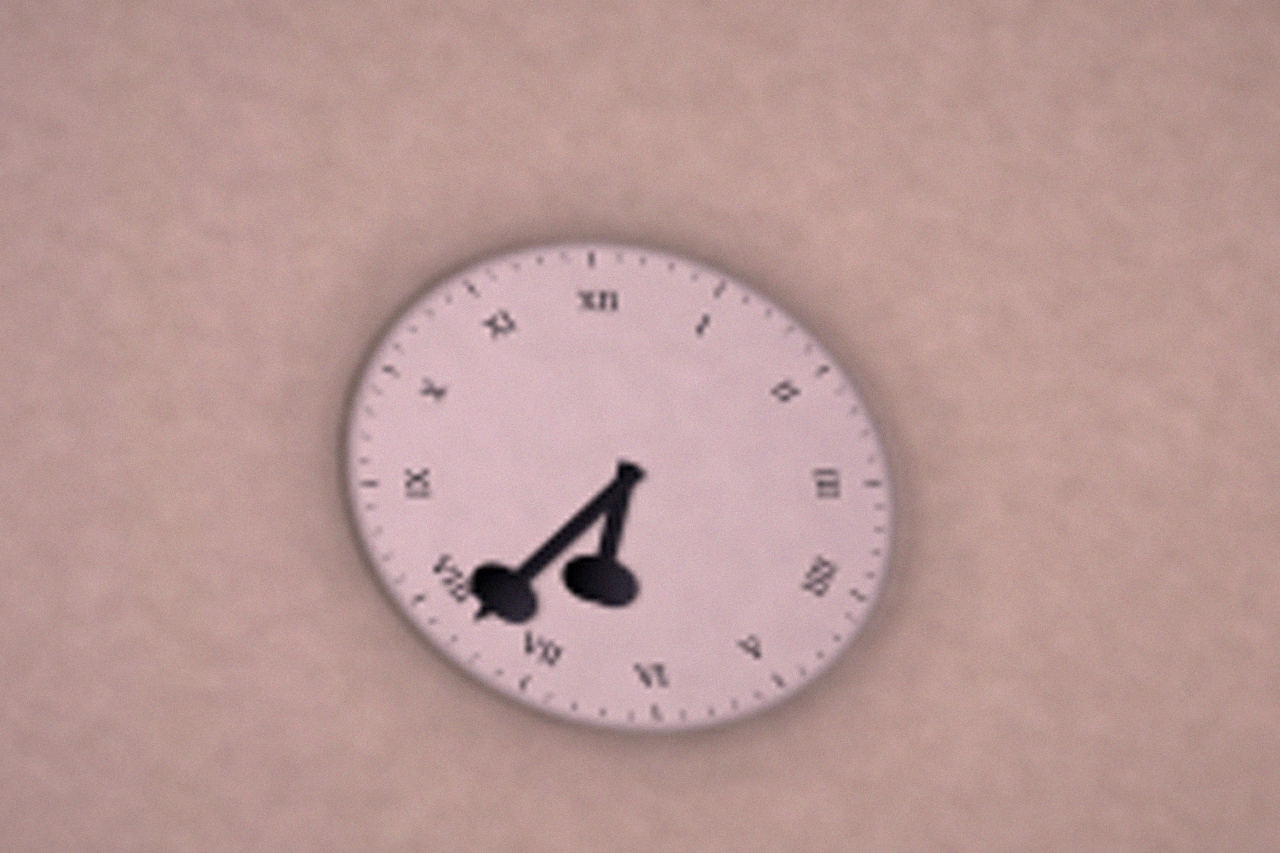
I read {"hour": 6, "minute": 38}
